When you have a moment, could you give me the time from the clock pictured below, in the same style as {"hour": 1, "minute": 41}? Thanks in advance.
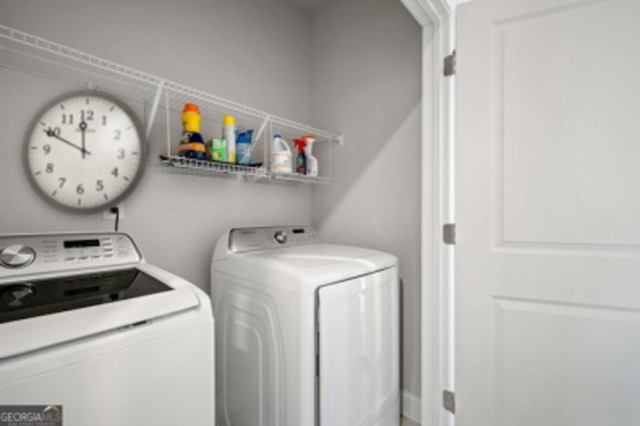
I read {"hour": 11, "minute": 49}
